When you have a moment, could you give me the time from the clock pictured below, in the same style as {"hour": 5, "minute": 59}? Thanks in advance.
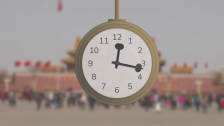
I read {"hour": 12, "minute": 17}
